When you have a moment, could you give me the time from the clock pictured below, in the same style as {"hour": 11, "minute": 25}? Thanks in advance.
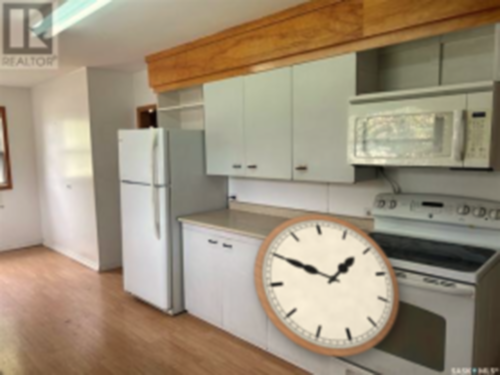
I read {"hour": 1, "minute": 50}
